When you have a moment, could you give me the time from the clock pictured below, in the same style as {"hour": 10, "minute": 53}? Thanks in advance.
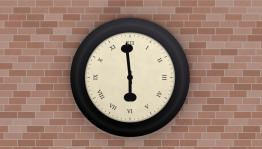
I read {"hour": 5, "minute": 59}
